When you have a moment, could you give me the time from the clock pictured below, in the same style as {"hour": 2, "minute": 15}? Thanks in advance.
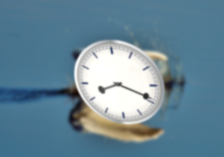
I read {"hour": 8, "minute": 19}
